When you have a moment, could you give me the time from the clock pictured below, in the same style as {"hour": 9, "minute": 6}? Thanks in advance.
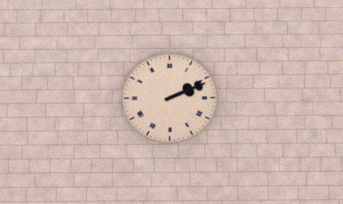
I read {"hour": 2, "minute": 11}
